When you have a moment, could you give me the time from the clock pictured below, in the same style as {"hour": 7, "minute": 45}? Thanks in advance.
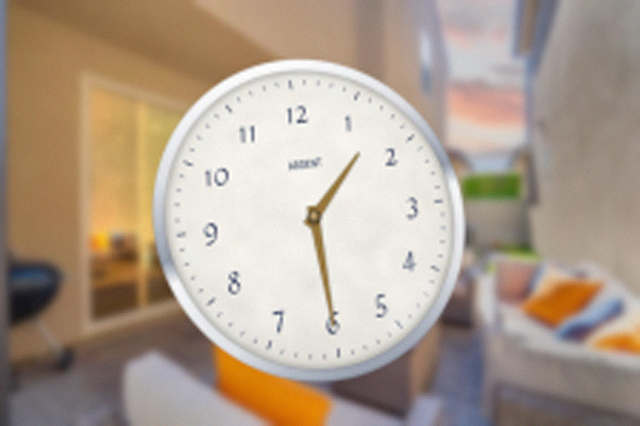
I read {"hour": 1, "minute": 30}
